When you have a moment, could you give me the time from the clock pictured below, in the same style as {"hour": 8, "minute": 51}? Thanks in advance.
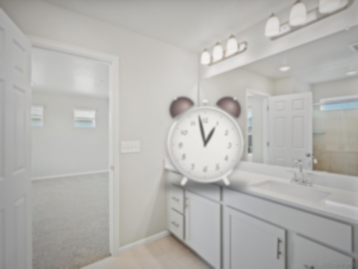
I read {"hour": 12, "minute": 58}
